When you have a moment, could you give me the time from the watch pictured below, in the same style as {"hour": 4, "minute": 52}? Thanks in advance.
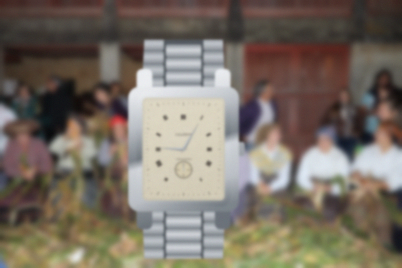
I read {"hour": 9, "minute": 5}
